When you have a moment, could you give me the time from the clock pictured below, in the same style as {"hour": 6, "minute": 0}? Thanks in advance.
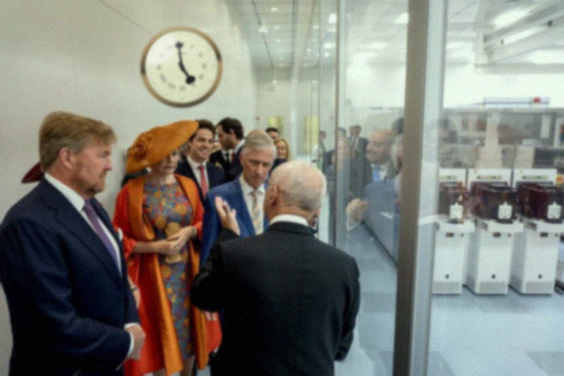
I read {"hour": 4, "minute": 59}
